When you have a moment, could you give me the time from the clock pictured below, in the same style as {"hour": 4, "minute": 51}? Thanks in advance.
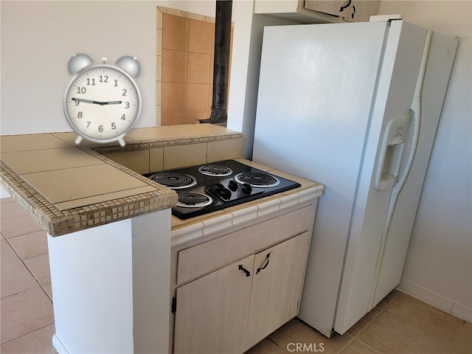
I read {"hour": 2, "minute": 46}
